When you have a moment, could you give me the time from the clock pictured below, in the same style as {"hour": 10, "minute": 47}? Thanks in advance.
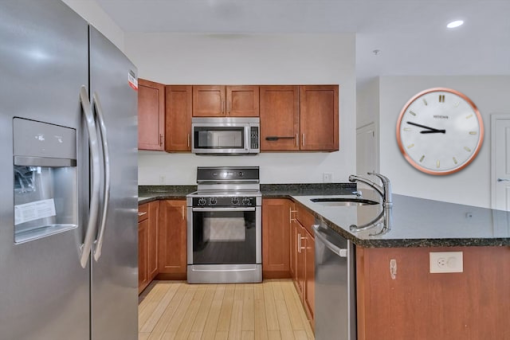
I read {"hour": 8, "minute": 47}
